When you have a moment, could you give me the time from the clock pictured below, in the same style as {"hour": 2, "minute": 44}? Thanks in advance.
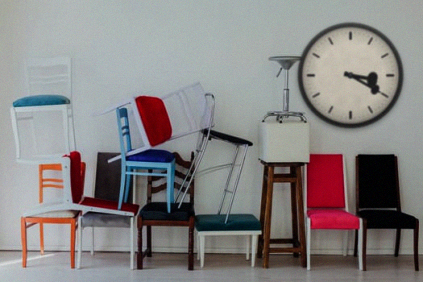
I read {"hour": 3, "minute": 20}
